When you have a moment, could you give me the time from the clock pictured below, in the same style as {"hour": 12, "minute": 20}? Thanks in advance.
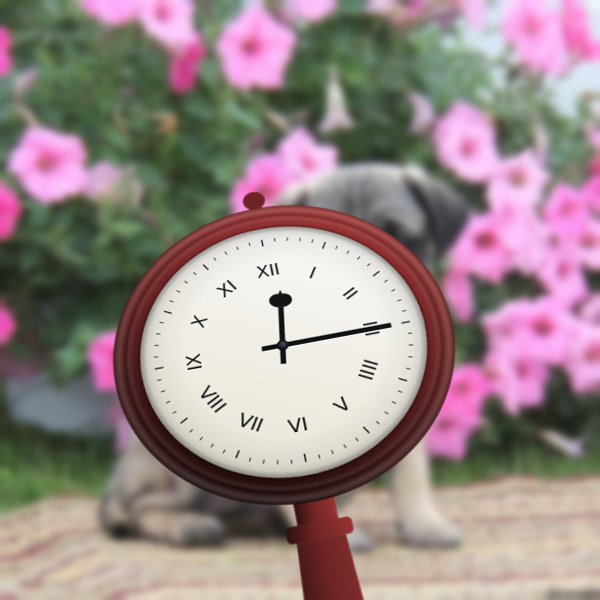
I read {"hour": 12, "minute": 15}
